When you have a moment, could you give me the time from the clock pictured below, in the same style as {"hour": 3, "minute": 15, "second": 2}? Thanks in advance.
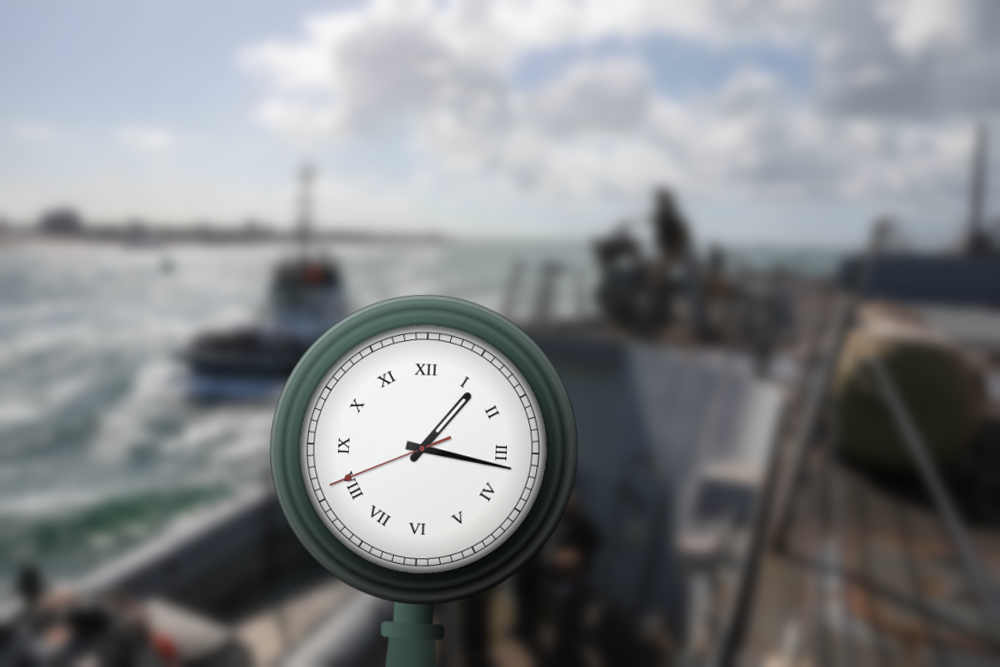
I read {"hour": 1, "minute": 16, "second": 41}
